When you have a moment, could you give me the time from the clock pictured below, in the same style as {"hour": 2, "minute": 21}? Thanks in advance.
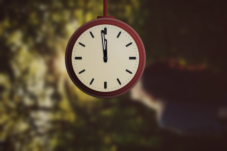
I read {"hour": 11, "minute": 59}
